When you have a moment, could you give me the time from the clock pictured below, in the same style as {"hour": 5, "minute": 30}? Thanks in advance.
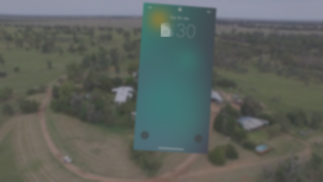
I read {"hour": 6, "minute": 30}
